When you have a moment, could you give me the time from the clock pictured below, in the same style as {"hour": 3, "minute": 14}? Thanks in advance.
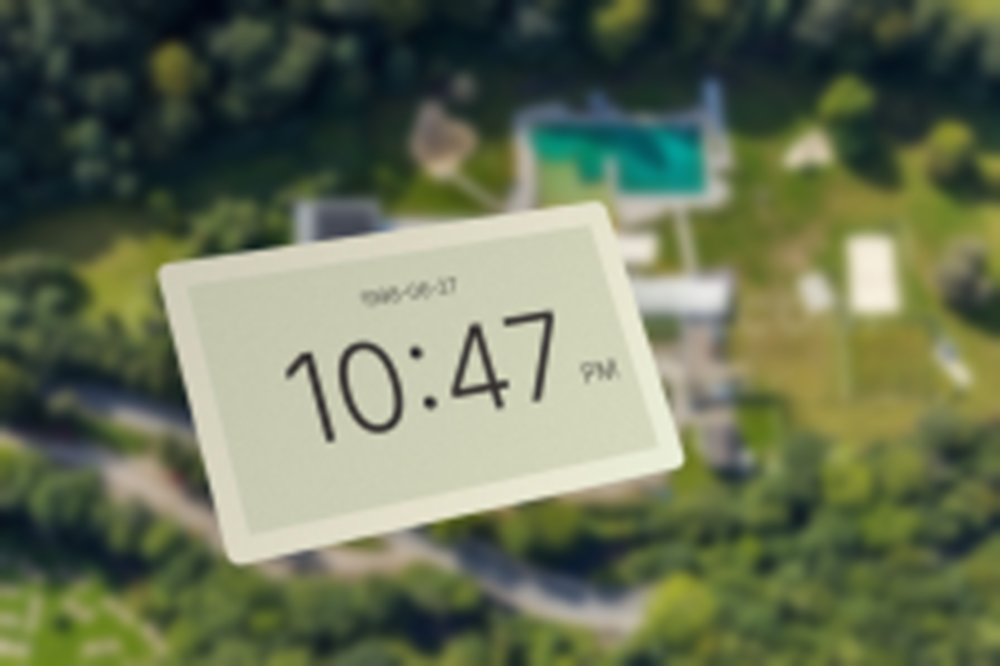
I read {"hour": 10, "minute": 47}
